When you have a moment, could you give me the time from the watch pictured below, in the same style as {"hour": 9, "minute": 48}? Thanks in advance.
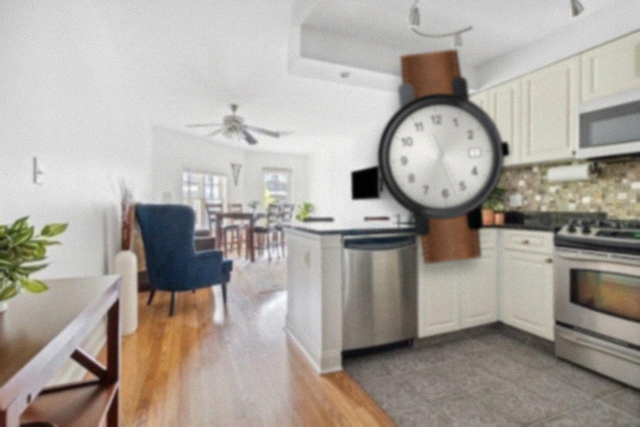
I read {"hour": 11, "minute": 27}
